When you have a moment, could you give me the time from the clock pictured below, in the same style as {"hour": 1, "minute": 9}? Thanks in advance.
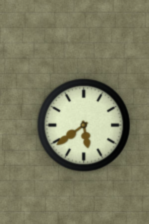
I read {"hour": 5, "minute": 39}
